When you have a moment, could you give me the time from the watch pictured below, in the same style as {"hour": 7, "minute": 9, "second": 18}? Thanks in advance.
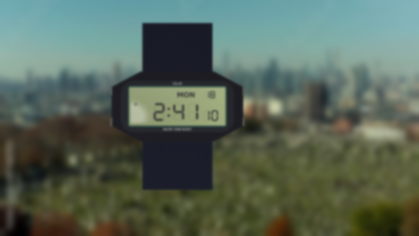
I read {"hour": 2, "minute": 41, "second": 10}
